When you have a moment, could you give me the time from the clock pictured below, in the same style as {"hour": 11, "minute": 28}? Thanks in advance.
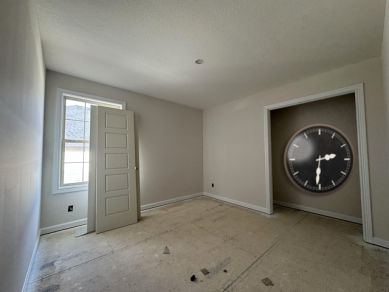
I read {"hour": 2, "minute": 31}
